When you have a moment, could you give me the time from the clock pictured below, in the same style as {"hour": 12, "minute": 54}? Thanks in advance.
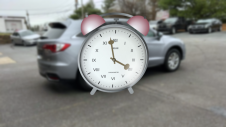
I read {"hour": 3, "minute": 58}
